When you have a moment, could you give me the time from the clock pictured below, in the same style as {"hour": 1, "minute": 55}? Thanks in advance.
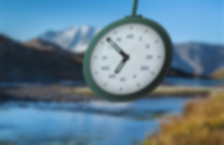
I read {"hour": 6, "minute": 52}
